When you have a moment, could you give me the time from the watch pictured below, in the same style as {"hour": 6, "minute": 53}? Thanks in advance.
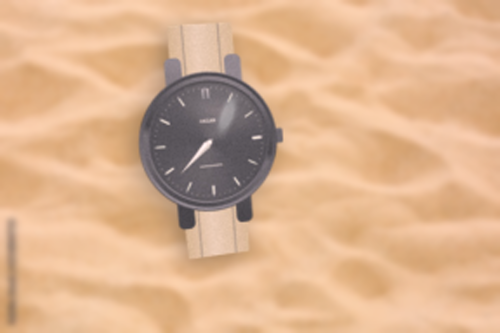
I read {"hour": 7, "minute": 38}
